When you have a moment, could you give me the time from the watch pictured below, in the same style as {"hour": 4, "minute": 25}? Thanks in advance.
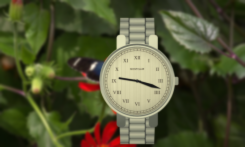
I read {"hour": 9, "minute": 18}
